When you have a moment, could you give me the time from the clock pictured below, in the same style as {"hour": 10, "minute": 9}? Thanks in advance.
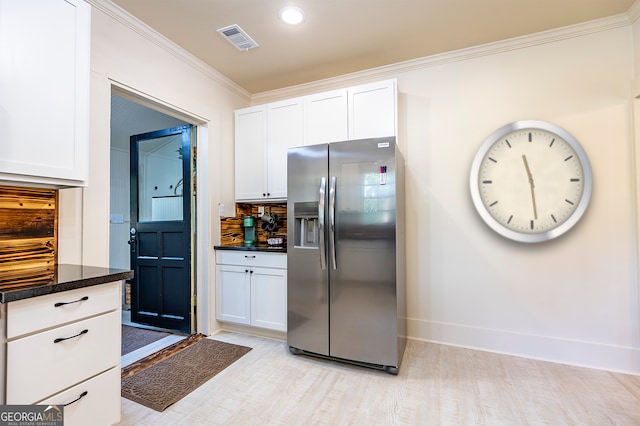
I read {"hour": 11, "minute": 29}
